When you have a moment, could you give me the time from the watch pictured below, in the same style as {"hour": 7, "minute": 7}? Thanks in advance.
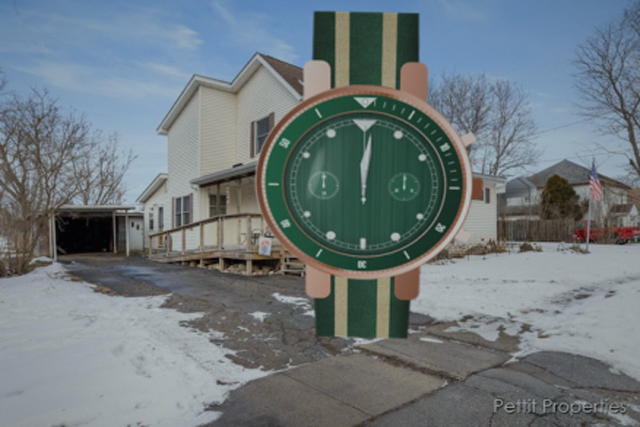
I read {"hour": 12, "minute": 1}
